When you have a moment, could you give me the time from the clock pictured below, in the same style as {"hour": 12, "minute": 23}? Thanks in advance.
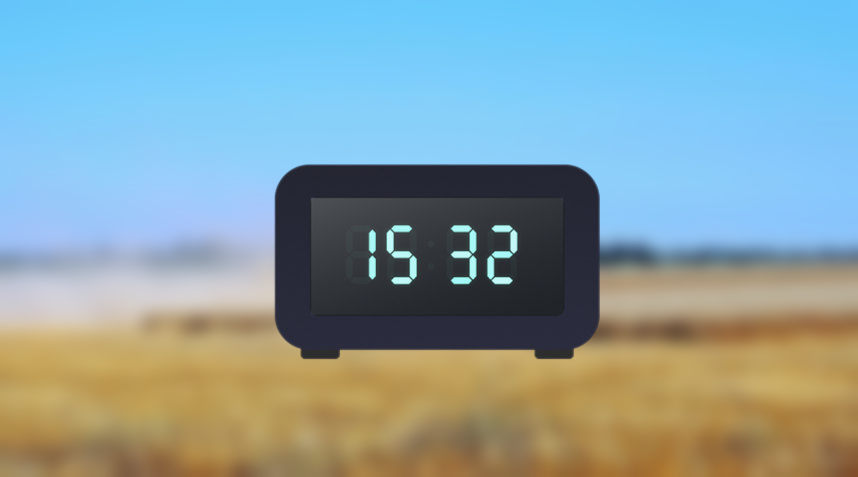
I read {"hour": 15, "minute": 32}
